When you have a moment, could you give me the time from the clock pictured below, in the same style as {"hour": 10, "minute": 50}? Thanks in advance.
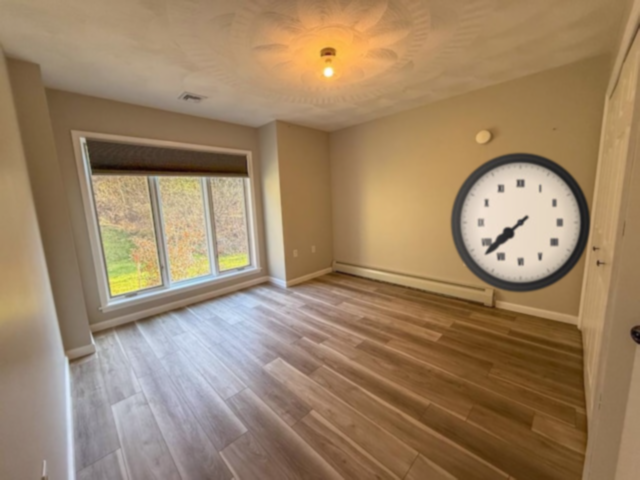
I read {"hour": 7, "minute": 38}
